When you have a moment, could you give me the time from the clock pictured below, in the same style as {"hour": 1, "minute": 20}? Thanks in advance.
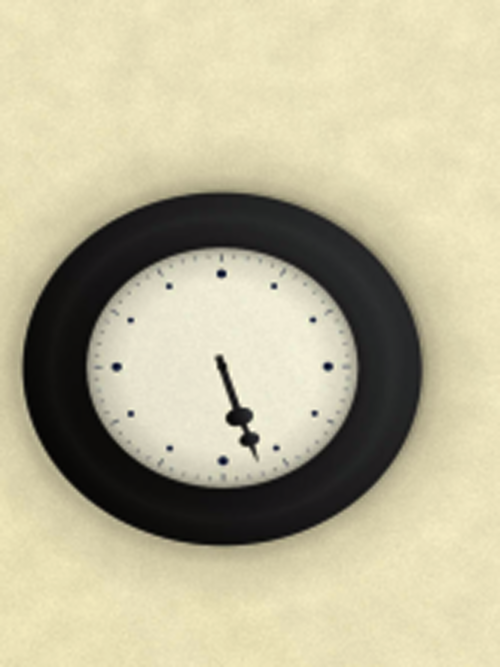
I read {"hour": 5, "minute": 27}
